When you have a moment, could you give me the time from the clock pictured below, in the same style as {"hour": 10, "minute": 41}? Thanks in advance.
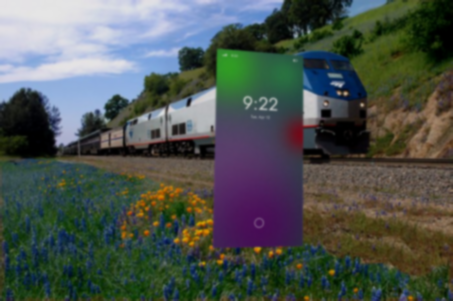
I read {"hour": 9, "minute": 22}
